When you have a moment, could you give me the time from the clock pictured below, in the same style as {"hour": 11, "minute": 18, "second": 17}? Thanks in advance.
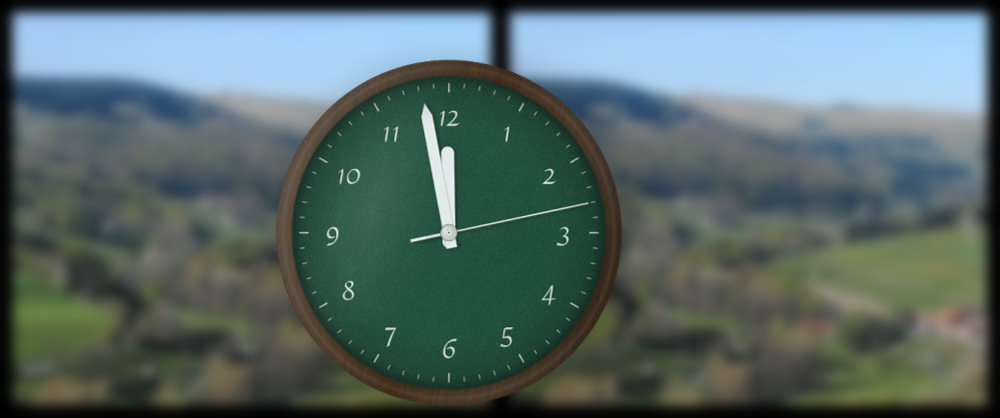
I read {"hour": 11, "minute": 58, "second": 13}
